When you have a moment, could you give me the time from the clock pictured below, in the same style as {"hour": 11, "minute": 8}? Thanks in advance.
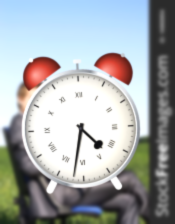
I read {"hour": 4, "minute": 32}
